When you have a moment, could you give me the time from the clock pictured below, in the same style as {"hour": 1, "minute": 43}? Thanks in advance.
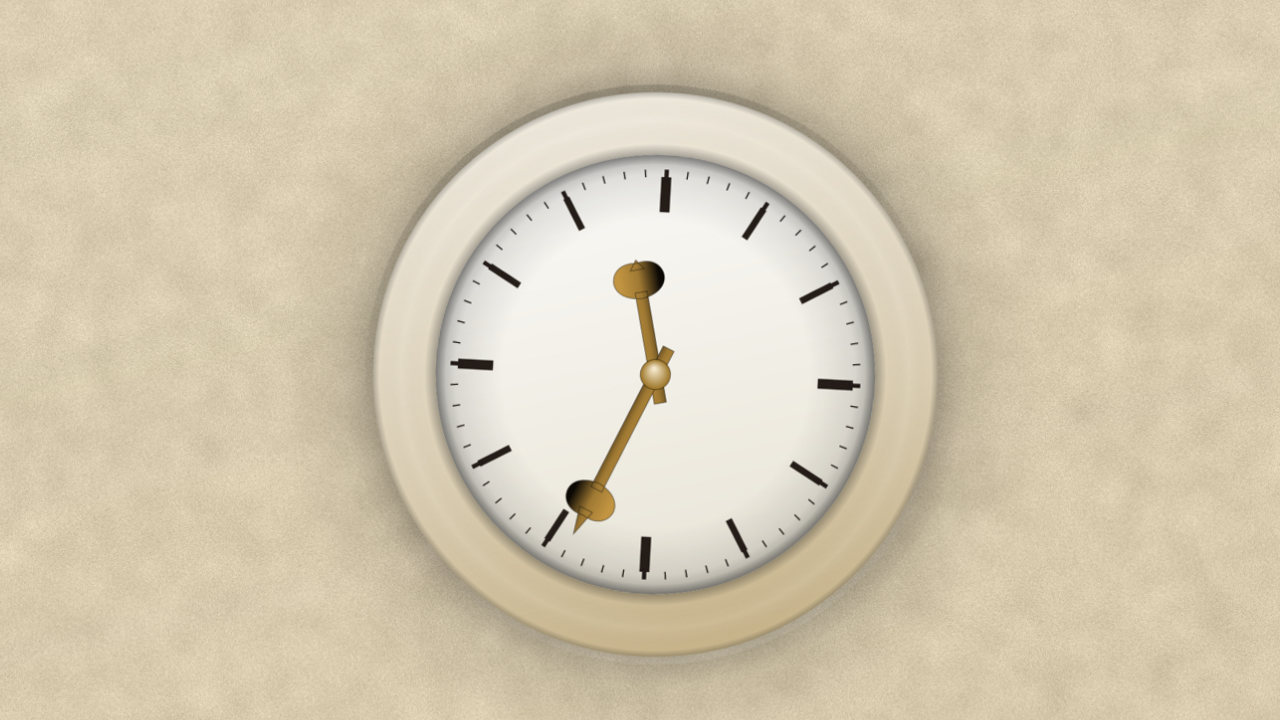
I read {"hour": 11, "minute": 34}
